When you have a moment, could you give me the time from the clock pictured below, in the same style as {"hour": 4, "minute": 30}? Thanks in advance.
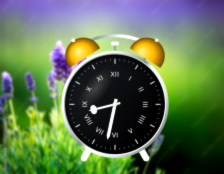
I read {"hour": 8, "minute": 32}
